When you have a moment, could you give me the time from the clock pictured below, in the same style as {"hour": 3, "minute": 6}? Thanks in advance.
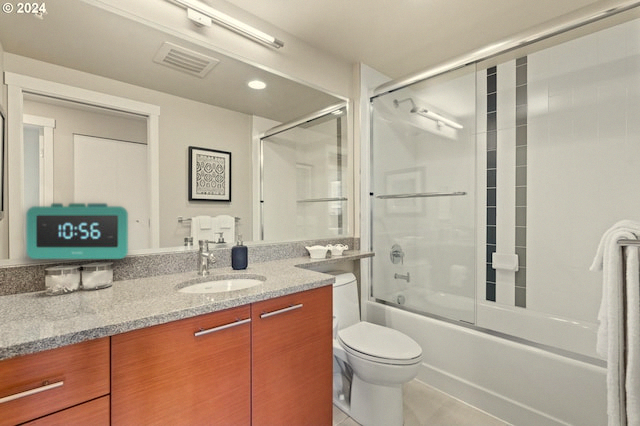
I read {"hour": 10, "minute": 56}
